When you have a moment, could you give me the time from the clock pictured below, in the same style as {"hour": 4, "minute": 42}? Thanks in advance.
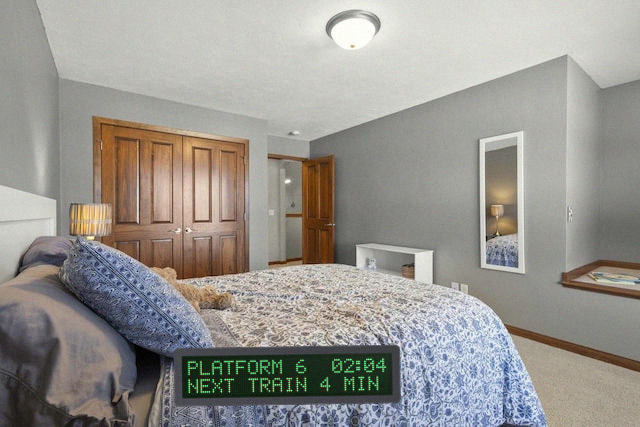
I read {"hour": 2, "minute": 4}
